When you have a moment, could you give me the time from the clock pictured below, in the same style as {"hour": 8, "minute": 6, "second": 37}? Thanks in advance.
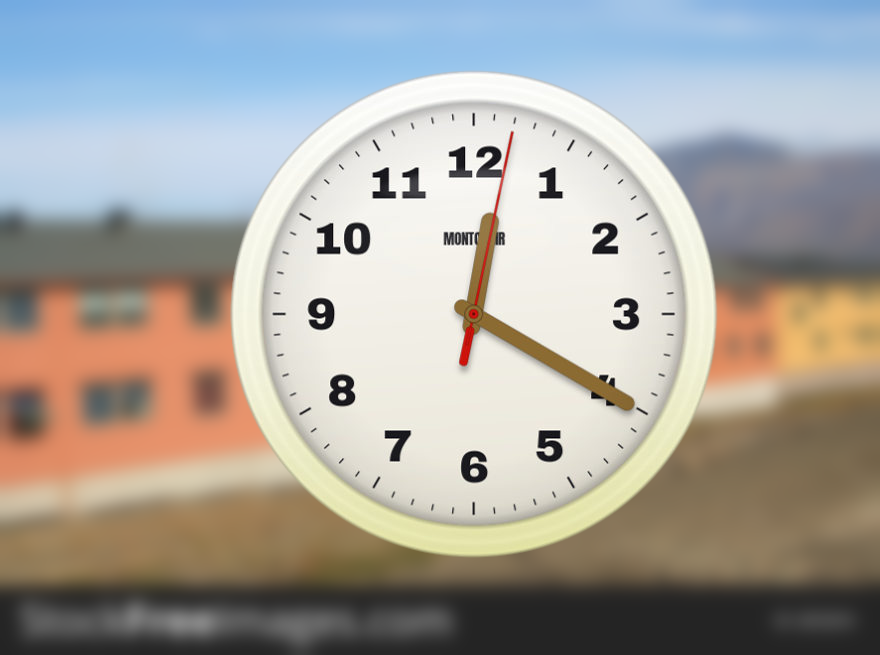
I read {"hour": 12, "minute": 20, "second": 2}
